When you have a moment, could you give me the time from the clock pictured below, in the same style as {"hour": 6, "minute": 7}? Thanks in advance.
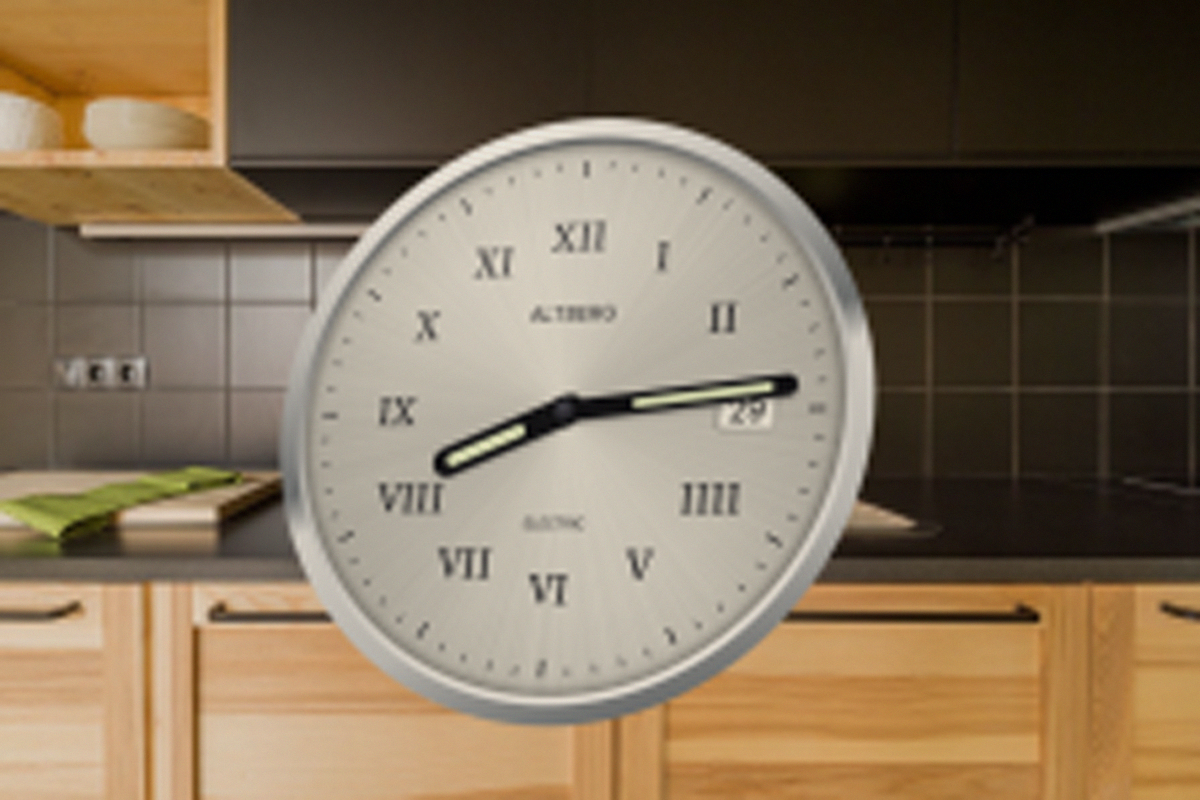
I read {"hour": 8, "minute": 14}
